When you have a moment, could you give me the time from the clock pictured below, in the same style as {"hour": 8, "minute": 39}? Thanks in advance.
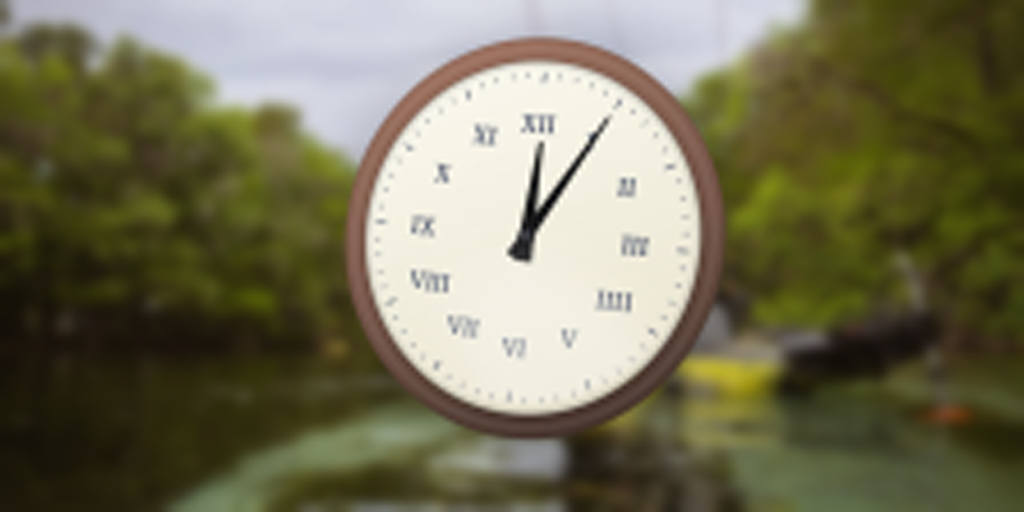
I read {"hour": 12, "minute": 5}
